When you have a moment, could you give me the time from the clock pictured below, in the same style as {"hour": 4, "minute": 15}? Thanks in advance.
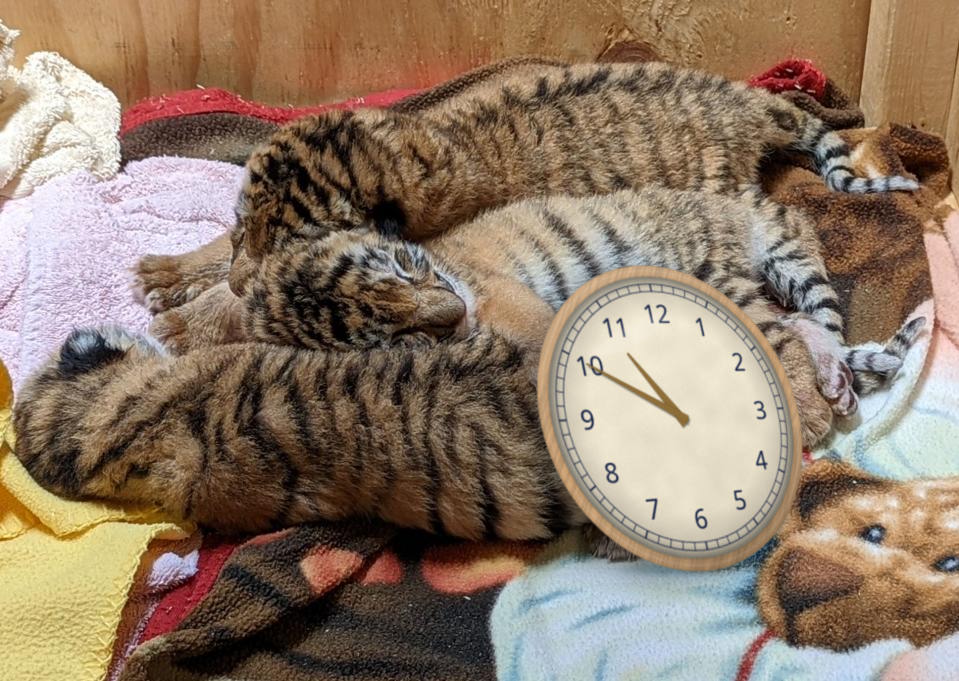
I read {"hour": 10, "minute": 50}
